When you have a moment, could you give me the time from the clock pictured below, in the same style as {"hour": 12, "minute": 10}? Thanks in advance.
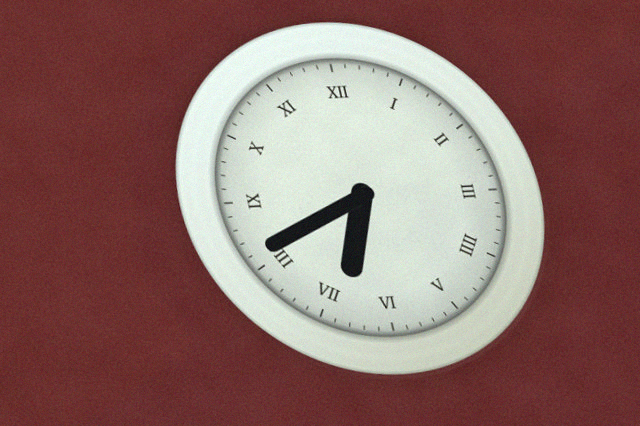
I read {"hour": 6, "minute": 41}
